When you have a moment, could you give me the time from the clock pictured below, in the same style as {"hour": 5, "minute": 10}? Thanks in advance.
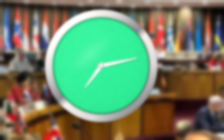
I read {"hour": 7, "minute": 13}
